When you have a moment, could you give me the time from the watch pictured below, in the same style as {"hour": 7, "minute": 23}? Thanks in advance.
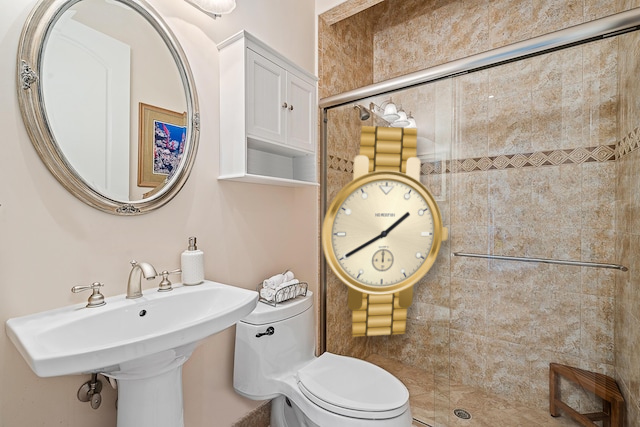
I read {"hour": 1, "minute": 40}
